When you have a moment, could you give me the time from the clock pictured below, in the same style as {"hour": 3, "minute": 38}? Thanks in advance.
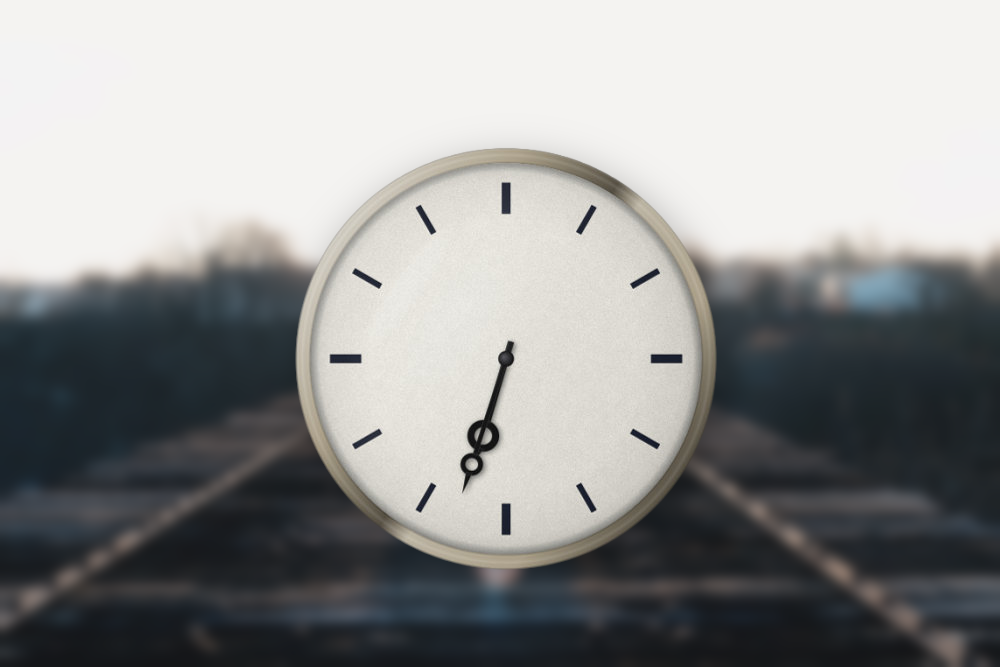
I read {"hour": 6, "minute": 33}
